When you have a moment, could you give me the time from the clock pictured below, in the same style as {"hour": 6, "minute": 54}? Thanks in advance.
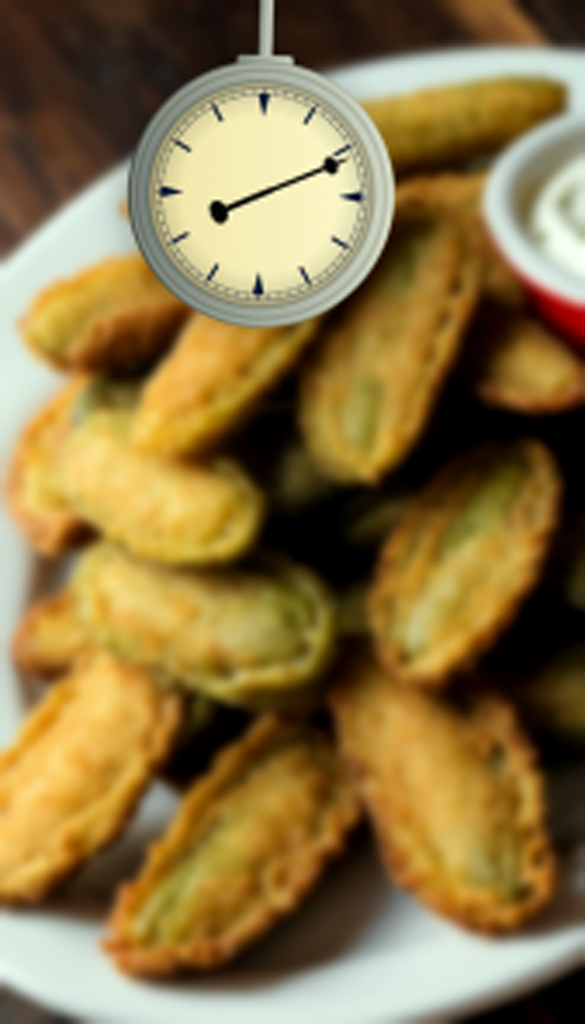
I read {"hour": 8, "minute": 11}
